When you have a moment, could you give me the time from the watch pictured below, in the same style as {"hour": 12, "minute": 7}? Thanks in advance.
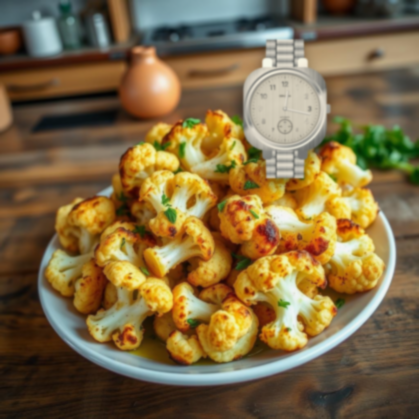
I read {"hour": 12, "minute": 17}
